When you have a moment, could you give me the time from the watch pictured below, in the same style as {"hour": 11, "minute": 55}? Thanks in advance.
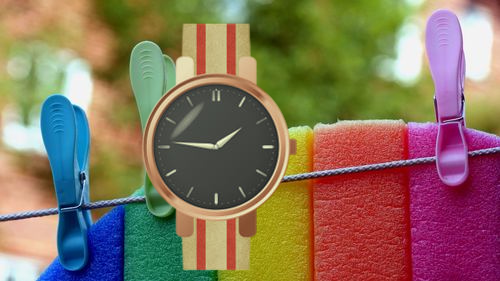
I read {"hour": 1, "minute": 46}
